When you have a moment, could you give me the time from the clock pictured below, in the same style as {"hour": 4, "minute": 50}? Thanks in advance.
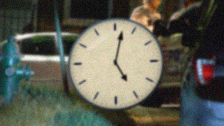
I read {"hour": 5, "minute": 2}
